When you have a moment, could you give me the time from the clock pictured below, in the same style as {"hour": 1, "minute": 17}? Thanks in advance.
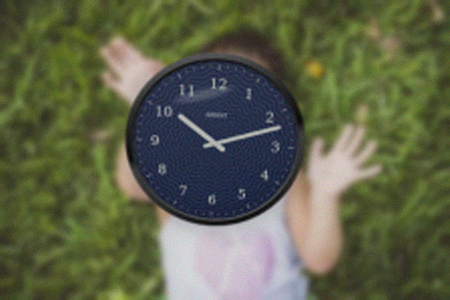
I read {"hour": 10, "minute": 12}
